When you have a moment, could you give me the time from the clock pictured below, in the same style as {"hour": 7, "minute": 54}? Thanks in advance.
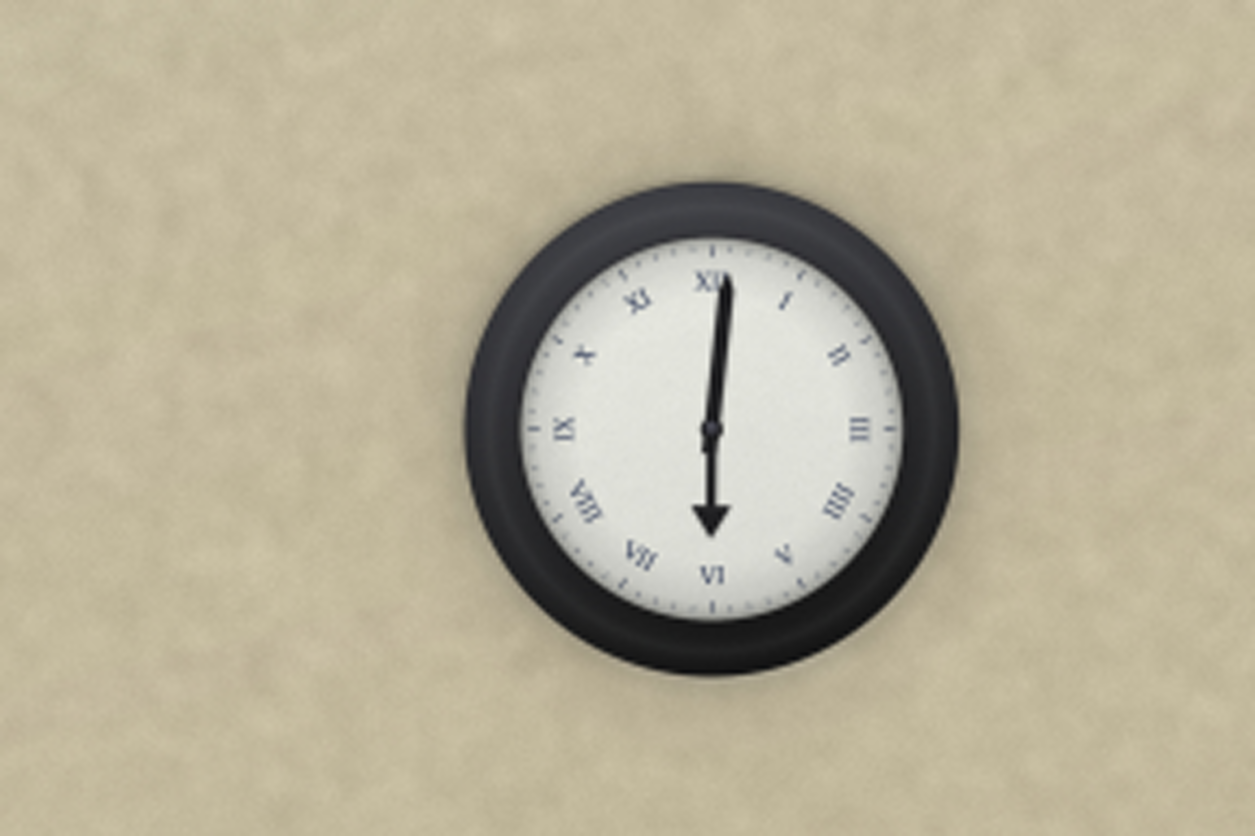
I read {"hour": 6, "minute": 1}
